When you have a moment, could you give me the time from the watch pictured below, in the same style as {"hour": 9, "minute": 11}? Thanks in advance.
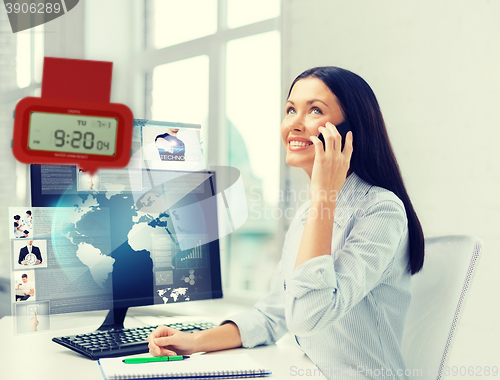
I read {"hour": 9, "minute": 20}
